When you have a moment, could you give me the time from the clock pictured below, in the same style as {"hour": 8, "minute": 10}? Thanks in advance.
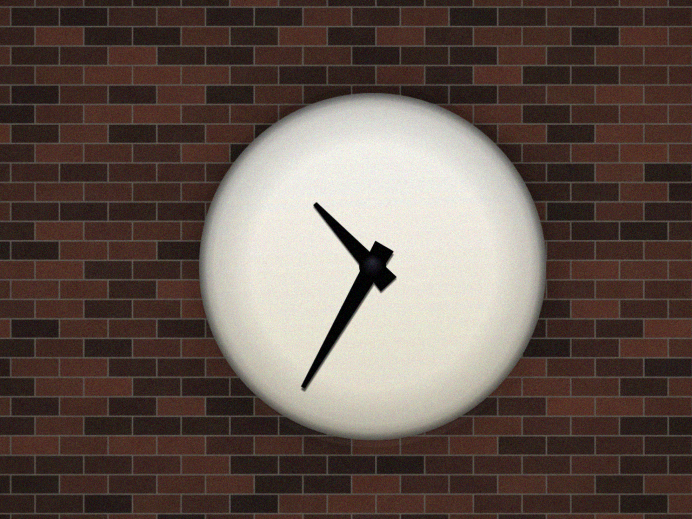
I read {"hour": 10, "minute": 35}
